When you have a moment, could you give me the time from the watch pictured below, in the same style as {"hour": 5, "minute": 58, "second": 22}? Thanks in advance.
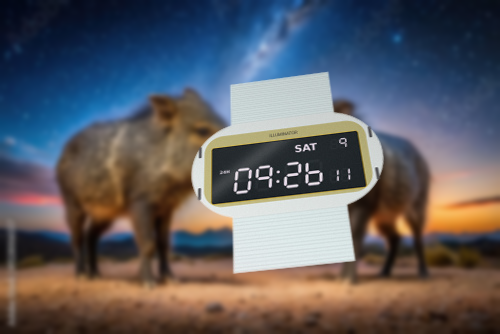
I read {"hour": 9, "minute": 26, "second": 11}
